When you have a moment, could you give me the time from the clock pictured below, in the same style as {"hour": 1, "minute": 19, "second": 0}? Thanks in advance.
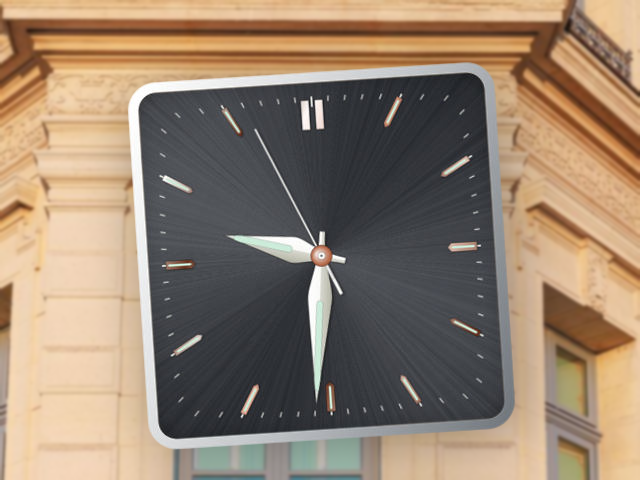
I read {"hour": 9, "minute": 30, "second": 56}
